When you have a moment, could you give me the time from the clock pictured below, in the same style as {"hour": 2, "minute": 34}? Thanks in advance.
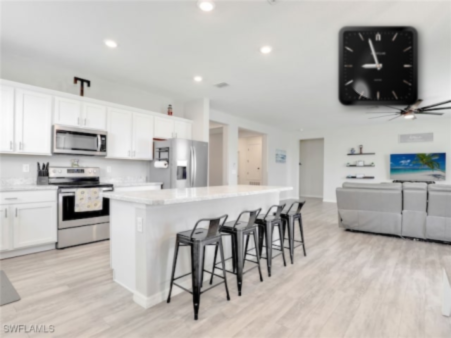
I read {"hour": 8, "minute": 57}
